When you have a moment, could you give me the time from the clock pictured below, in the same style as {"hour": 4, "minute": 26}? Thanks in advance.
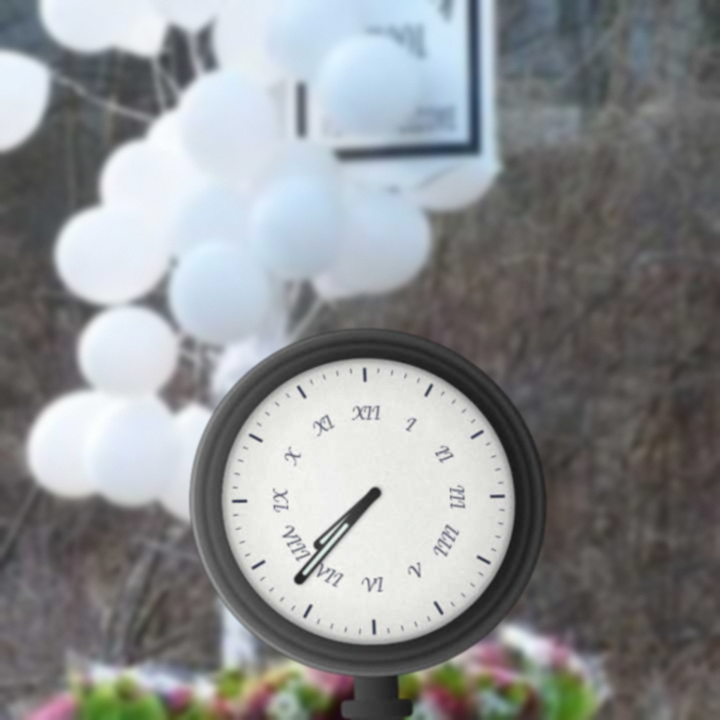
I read {"hour": 7, "minute": 37}
